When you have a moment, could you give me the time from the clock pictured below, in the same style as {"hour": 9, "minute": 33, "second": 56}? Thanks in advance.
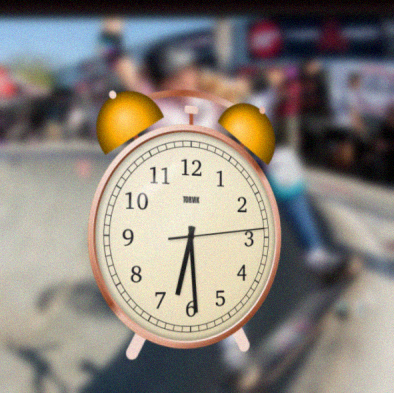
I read {"hour": 6, "minute": 29, "second": 14}
